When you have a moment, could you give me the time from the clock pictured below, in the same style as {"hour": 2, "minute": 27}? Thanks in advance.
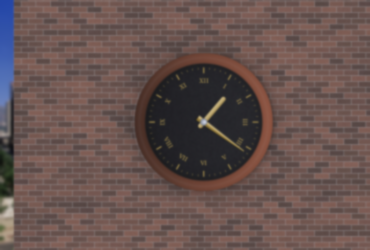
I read {"hour": 1, "minute": 21}
